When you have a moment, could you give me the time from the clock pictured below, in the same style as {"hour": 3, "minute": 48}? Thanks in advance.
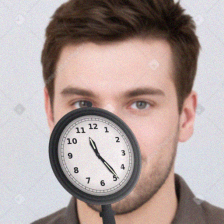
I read {"hour": 11, "minute": 24}
